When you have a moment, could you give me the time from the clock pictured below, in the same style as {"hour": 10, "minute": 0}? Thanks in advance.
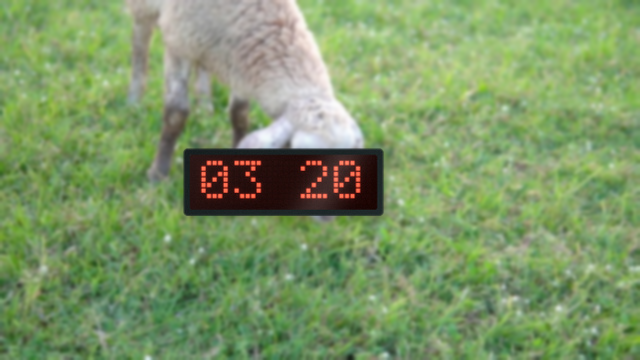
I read {"hour": 3, "minute": 20}
